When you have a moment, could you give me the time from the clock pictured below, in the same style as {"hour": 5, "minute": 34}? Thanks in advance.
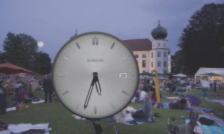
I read {"hour": 5, "minute": 33}
